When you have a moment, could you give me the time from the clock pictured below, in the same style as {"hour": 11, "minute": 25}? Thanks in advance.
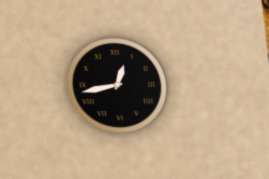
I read {"hour": 12, "minute": 43}
